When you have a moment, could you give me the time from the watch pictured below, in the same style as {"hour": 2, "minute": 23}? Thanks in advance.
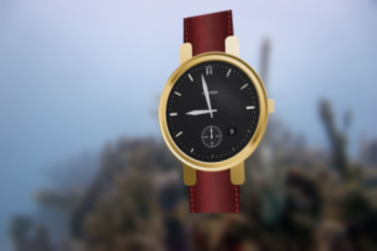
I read {"hour": 8, "minute": 58}
